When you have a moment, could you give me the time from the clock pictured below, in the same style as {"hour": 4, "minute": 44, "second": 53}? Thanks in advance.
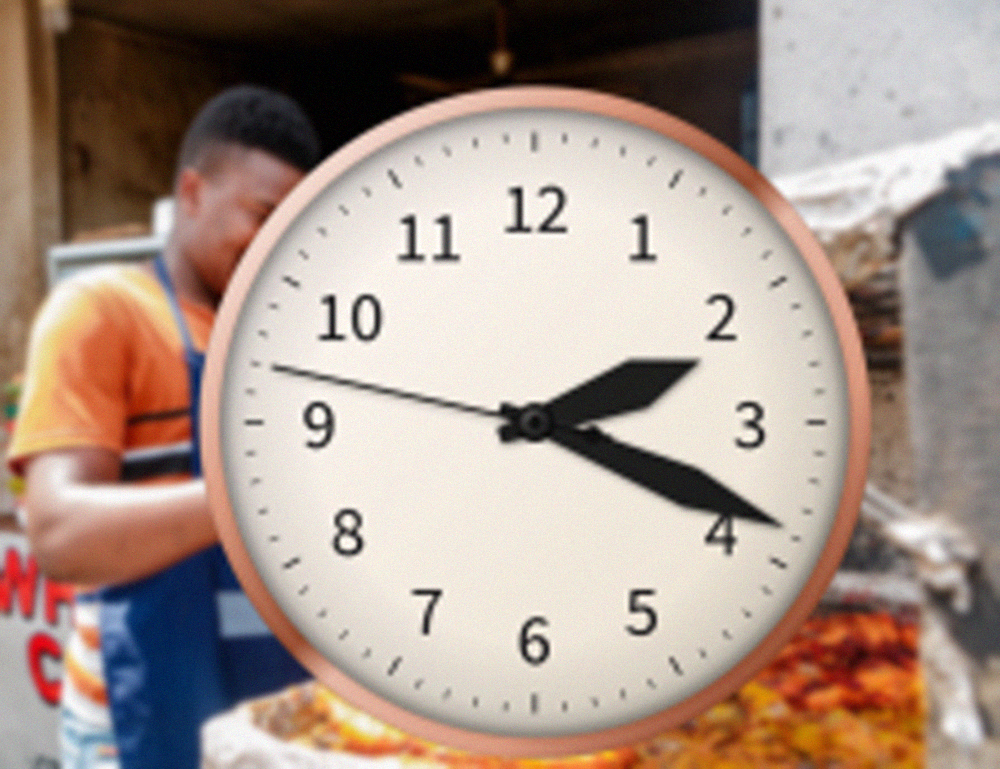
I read {"hour": 2, "minute": 18, "second": 47}
